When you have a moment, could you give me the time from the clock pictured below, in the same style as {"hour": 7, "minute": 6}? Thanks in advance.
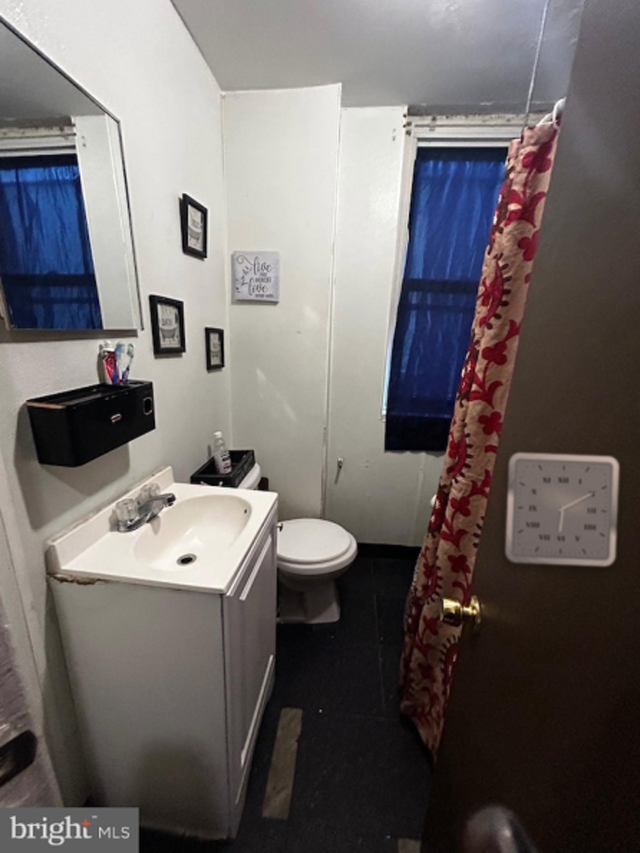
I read {"hour": 6, "minute": 10}
